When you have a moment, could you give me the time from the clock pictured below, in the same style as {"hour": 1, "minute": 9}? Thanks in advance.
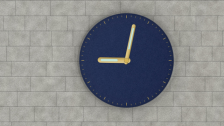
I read {"hour": 9, "minute": 2}
